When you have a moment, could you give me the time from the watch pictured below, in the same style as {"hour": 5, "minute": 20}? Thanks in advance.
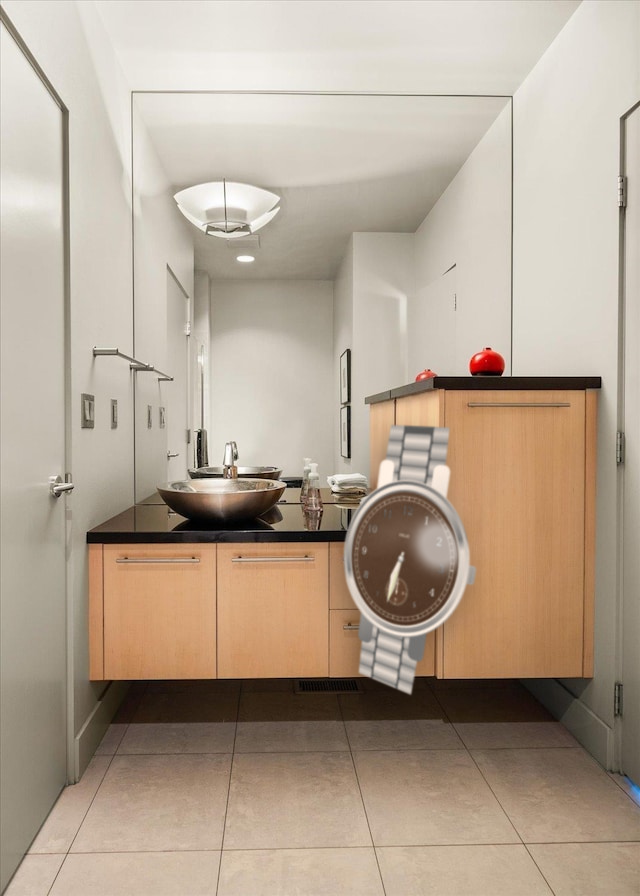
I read {"hour": 6, "minute": 32}
